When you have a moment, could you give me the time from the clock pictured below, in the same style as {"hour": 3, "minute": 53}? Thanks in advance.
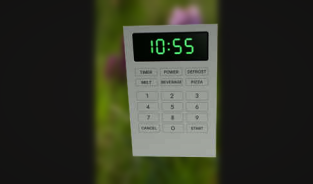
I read {"hour": 10, "minute": 55}
